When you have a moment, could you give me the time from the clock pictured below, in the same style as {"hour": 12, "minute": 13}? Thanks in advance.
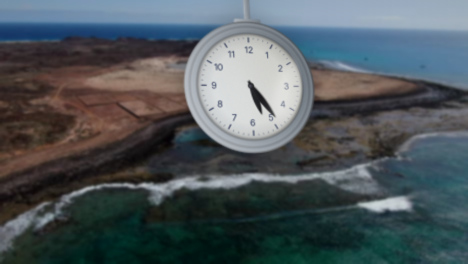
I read {"hour": 5, "minute": 24}
